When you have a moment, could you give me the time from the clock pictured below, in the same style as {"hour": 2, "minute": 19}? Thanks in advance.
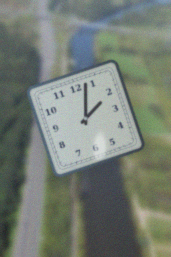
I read {"hour": 2, "minute": 3}
